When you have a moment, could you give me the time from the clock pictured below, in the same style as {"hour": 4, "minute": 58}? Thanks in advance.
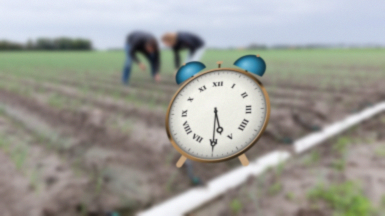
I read {"hour": 5, "minute": 30}
